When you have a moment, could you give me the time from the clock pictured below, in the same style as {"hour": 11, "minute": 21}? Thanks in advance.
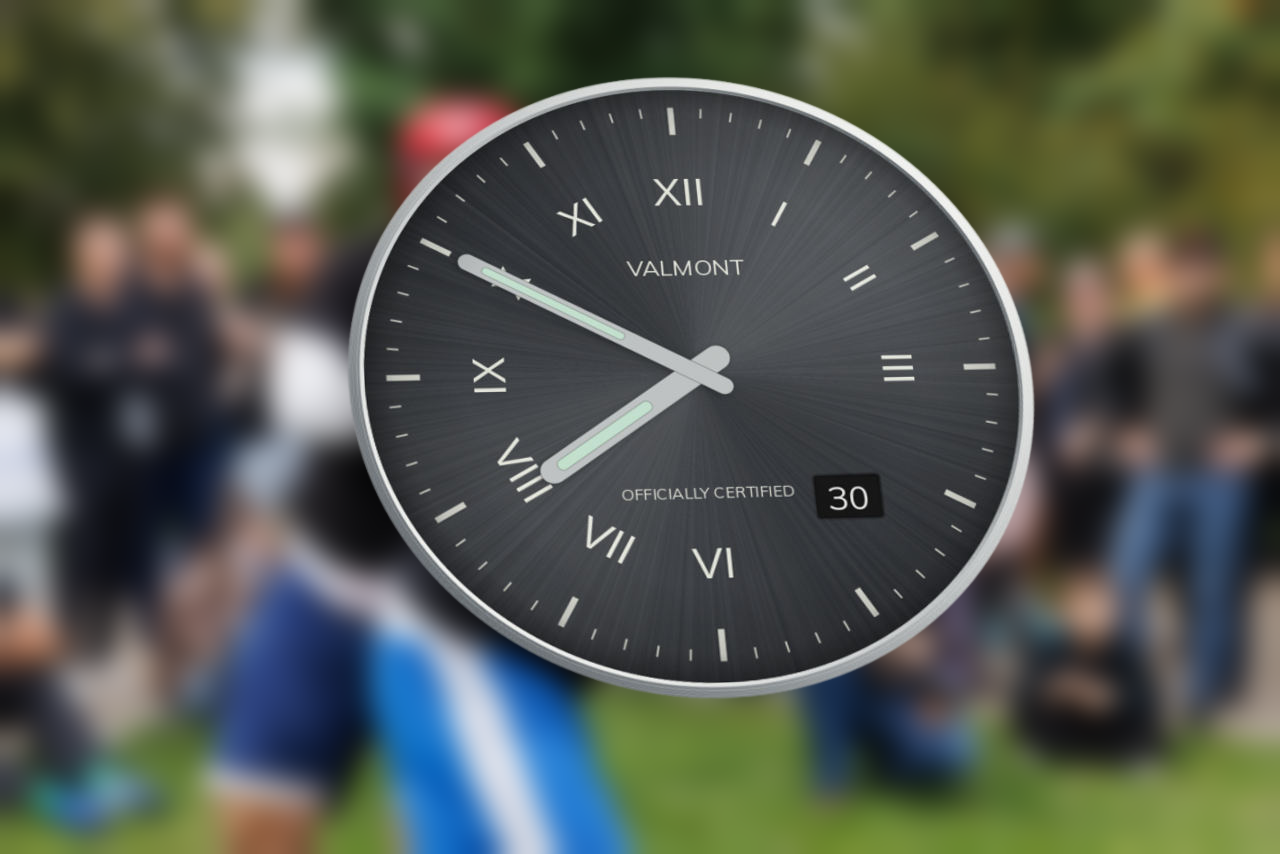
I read {"hour": 7, "minute": 50}
